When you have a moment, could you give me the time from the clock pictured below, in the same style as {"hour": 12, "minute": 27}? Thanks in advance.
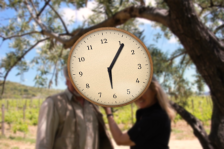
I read {"hour": 6, "minute": 6}
